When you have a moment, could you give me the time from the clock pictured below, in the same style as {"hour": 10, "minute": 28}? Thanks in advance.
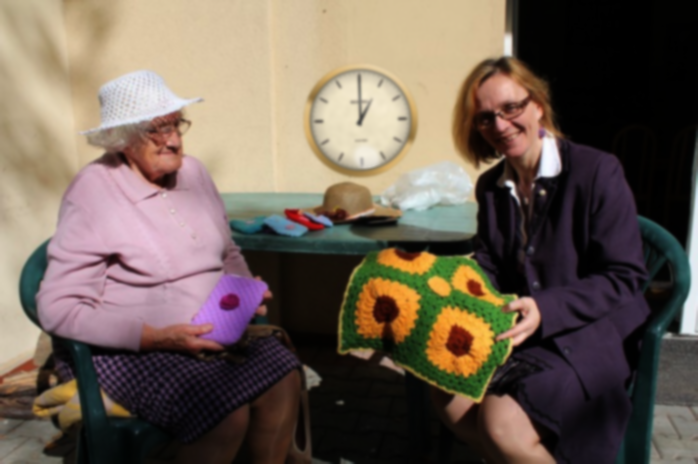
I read {"hour": 1, "minute": 0}
